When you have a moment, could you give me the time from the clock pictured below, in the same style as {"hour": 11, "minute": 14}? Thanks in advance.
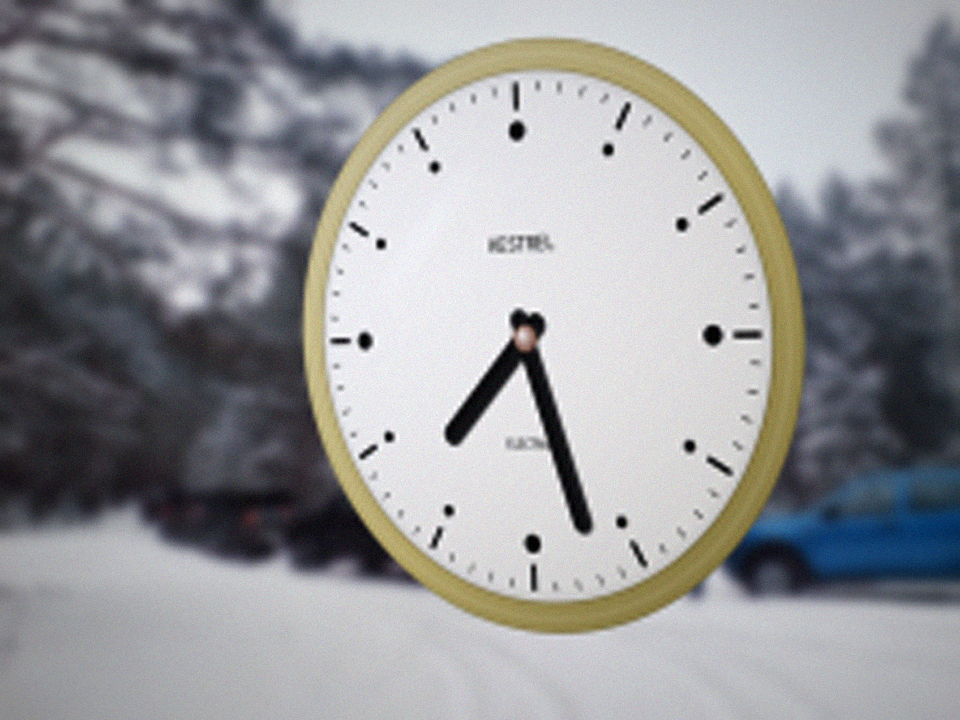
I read {"hour": 7, "minute": 27}
